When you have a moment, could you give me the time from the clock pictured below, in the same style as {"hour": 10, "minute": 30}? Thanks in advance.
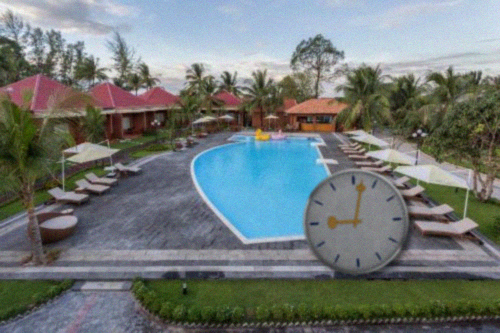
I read {"hour": 9, "minute": 2}
